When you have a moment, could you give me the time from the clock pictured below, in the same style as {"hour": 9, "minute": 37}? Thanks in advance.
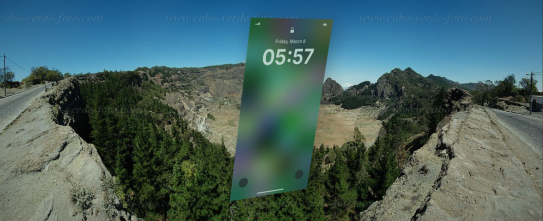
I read {"hour": 5, "minute": 57}
